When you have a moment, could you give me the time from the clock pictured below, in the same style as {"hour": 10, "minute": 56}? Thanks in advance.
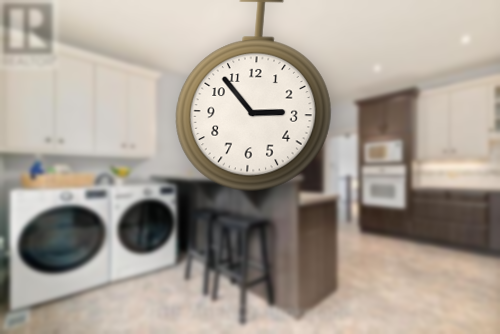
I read {"hour": 2, "minute": 53}
